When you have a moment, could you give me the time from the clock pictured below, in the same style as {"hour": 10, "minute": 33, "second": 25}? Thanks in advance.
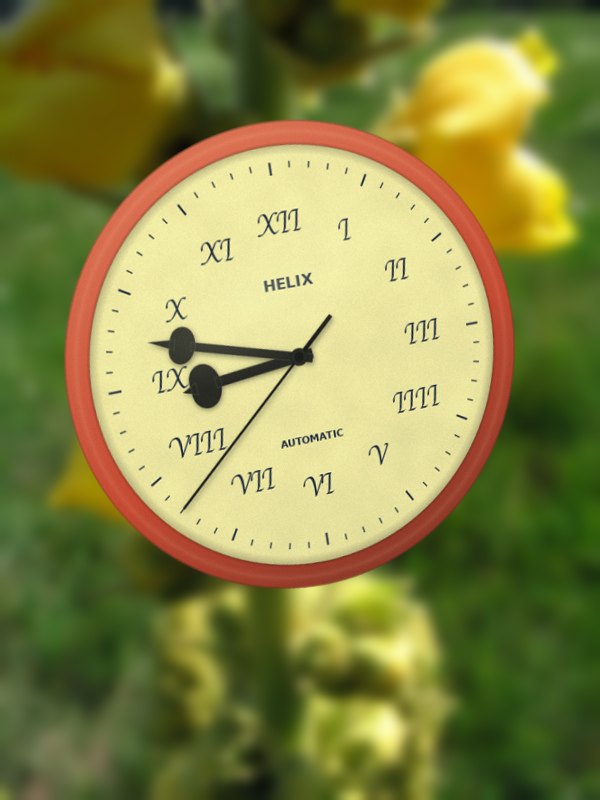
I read {"hour": 8, "minute": 47, "second": 38}
